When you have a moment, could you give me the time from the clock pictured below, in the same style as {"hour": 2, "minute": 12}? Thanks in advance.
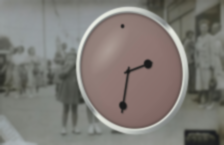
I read {"hour": 2, "minute": 33}
